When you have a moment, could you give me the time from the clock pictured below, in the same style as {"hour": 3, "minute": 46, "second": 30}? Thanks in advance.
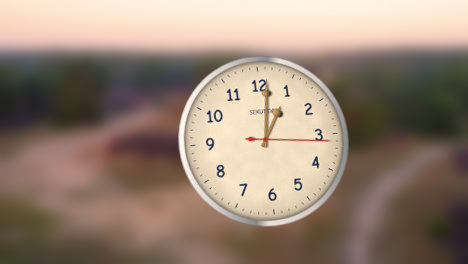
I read {"hour": 1, "minute": 1, "second": 16}
